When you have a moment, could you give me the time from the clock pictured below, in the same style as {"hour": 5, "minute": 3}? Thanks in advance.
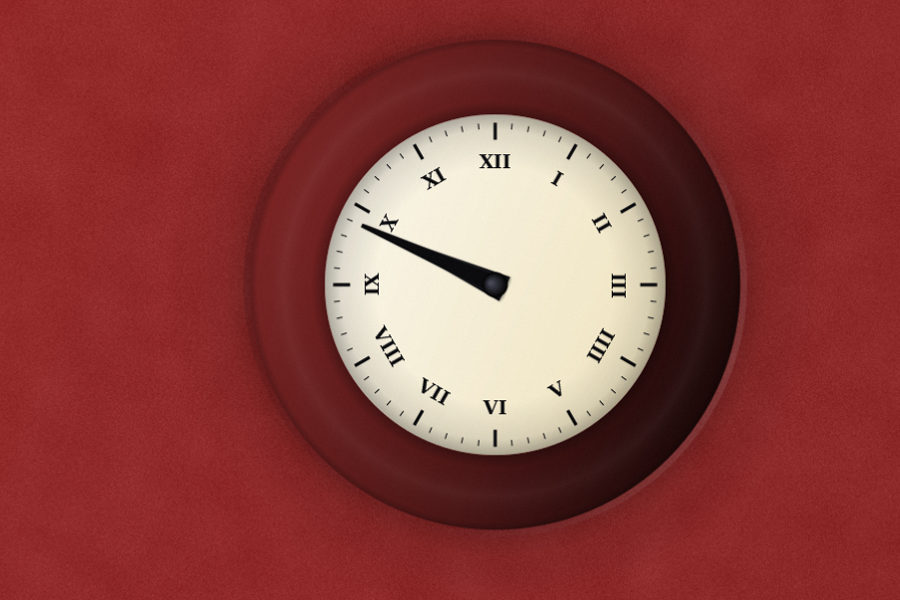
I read {"hour": 9, "minute": 49}
